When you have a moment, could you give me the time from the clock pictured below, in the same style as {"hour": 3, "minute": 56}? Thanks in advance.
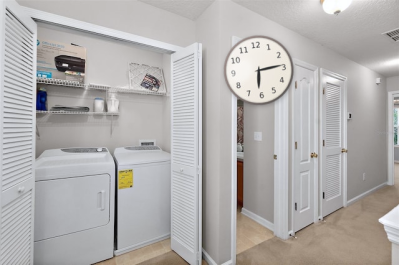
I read {"hour": 6, "minute": 14}
